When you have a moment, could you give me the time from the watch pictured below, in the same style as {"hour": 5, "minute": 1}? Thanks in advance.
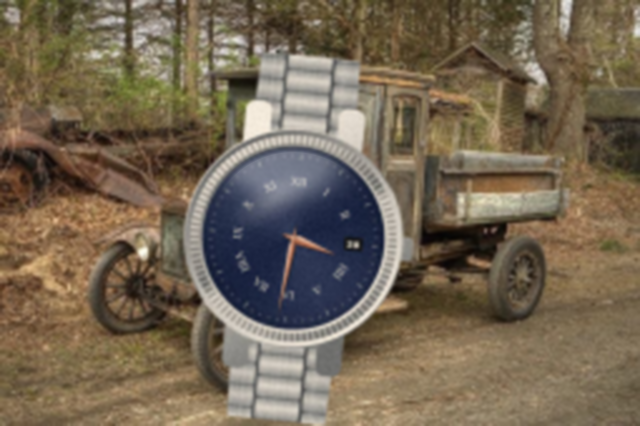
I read {"hour": 3, "minute": 31}
